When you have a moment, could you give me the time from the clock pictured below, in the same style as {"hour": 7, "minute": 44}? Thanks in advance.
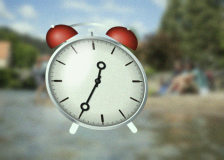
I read {"hour": 12, "minute": 35}
